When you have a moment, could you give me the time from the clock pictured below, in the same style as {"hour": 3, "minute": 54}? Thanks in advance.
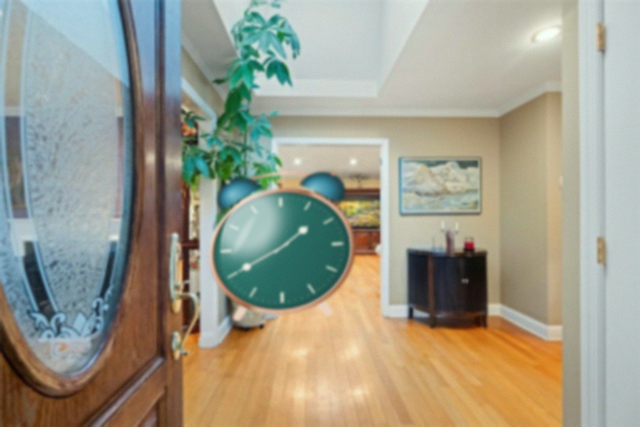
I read {"hour": 1, "minute": 40}
